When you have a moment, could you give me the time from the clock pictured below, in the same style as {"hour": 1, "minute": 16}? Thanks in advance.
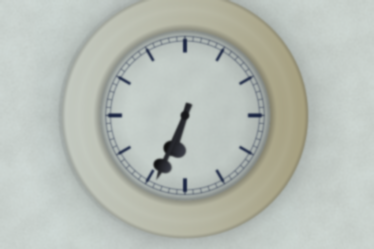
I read {"hour": 6, "minute": 34}
